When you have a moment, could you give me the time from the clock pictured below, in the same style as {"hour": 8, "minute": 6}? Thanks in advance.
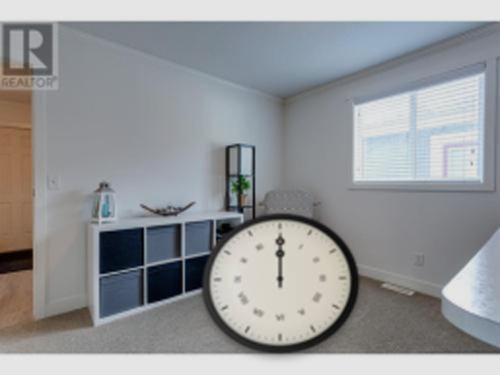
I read {"hour": 12, "minute": 0}
